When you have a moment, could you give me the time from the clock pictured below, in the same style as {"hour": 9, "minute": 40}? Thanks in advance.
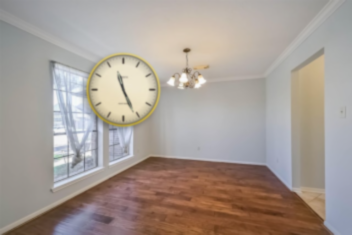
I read {"hour": 11, "minute": 26}
